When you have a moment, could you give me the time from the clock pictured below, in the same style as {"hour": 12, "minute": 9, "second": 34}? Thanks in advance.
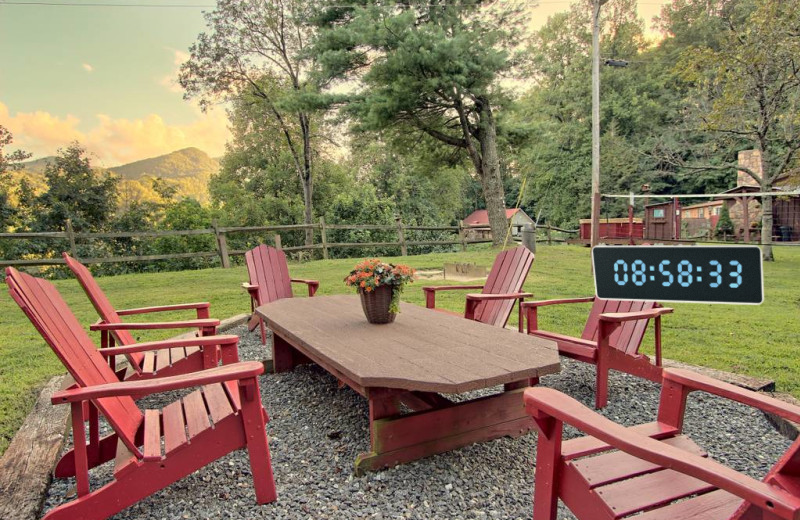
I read {"hour": 8, "minute": 58, "second": 33}
